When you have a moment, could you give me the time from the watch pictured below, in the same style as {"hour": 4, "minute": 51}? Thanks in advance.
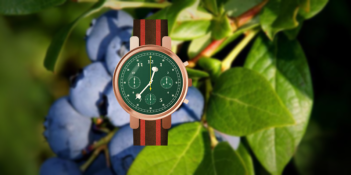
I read {"hour": 12, "minute": 37}
